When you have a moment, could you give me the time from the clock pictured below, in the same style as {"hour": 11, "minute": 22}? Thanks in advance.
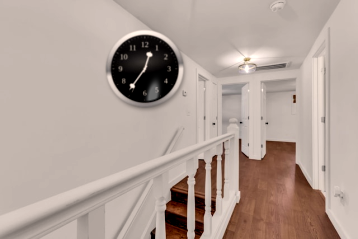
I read {"hour": 12, "minute": 36}
